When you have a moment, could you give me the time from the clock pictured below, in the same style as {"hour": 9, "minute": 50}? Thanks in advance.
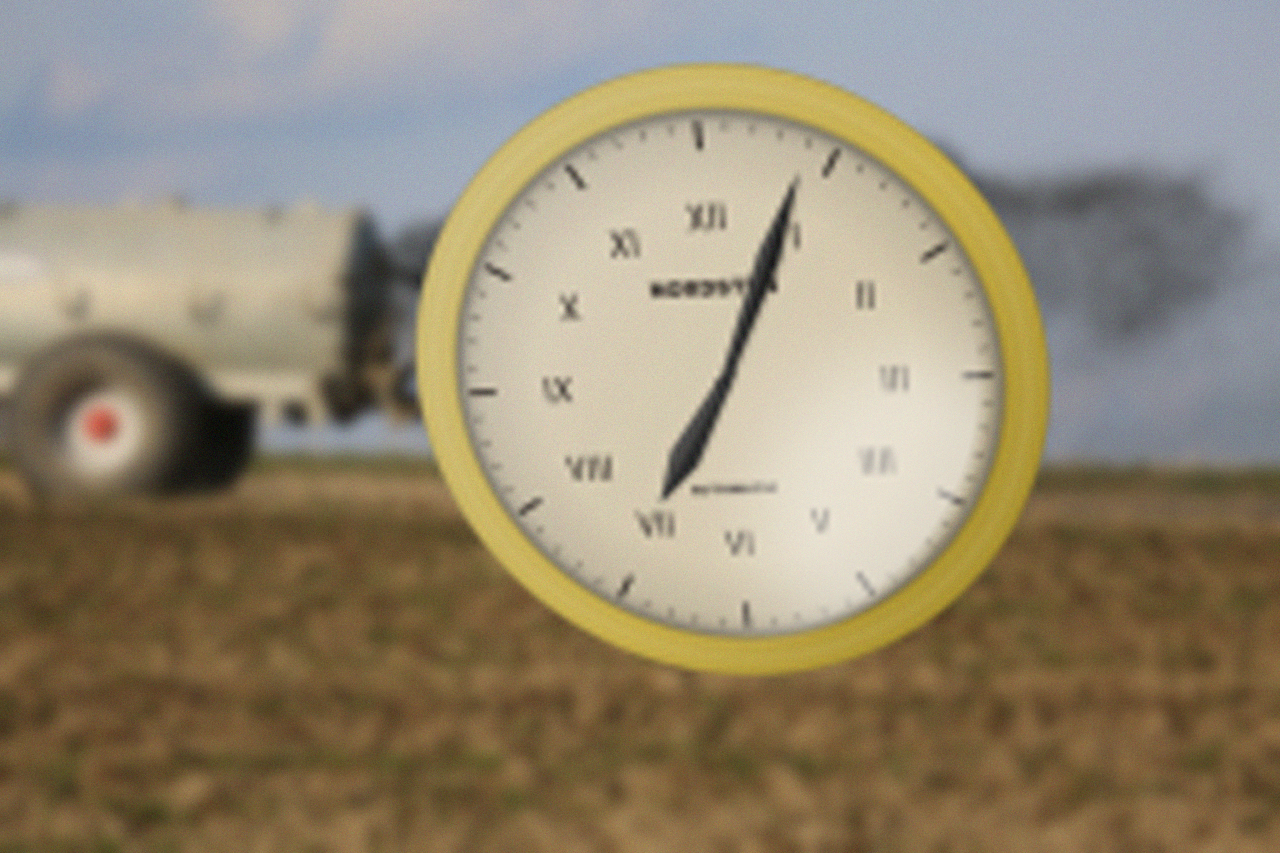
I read {"hour": 7, "minute": 4}
